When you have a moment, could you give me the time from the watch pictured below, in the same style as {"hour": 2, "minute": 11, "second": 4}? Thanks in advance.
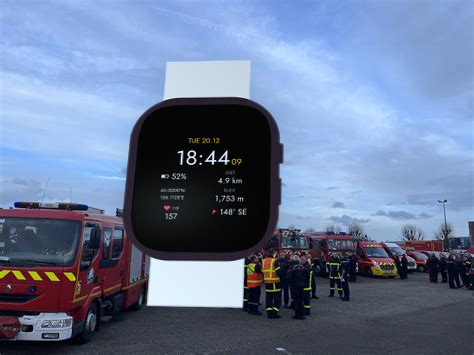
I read {"hour": 18, "minute": 44, "second": 9}
